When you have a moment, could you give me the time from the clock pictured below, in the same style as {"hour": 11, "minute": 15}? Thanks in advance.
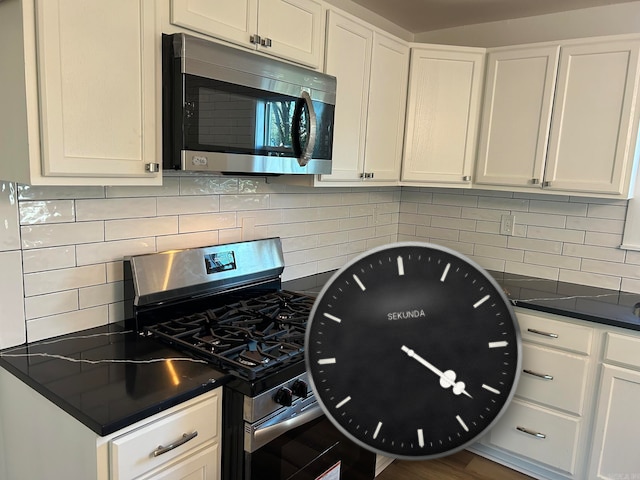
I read {"hour": 4, "minute": 22}
